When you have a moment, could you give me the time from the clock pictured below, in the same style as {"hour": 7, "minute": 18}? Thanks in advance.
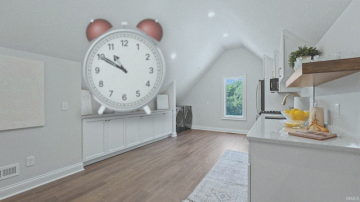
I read {"hour": 10, "minute": 50}
